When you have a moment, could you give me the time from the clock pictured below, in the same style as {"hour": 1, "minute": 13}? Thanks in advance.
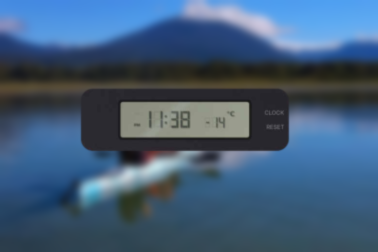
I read {"hour": 11, "minute": 38}
